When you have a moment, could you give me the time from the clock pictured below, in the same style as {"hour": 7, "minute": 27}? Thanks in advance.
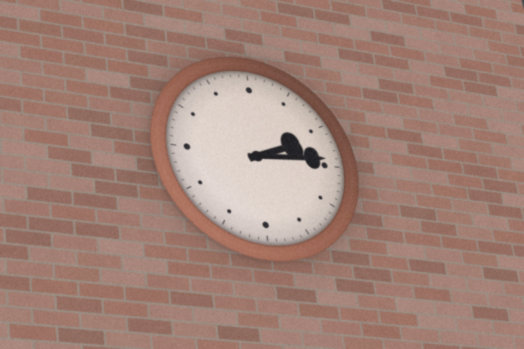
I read {"hour": 2, "minute": 14}
